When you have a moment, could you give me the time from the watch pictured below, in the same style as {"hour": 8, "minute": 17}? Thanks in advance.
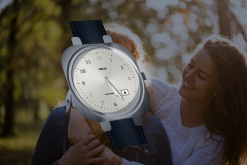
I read {"hour": 5, "minute": 26}
